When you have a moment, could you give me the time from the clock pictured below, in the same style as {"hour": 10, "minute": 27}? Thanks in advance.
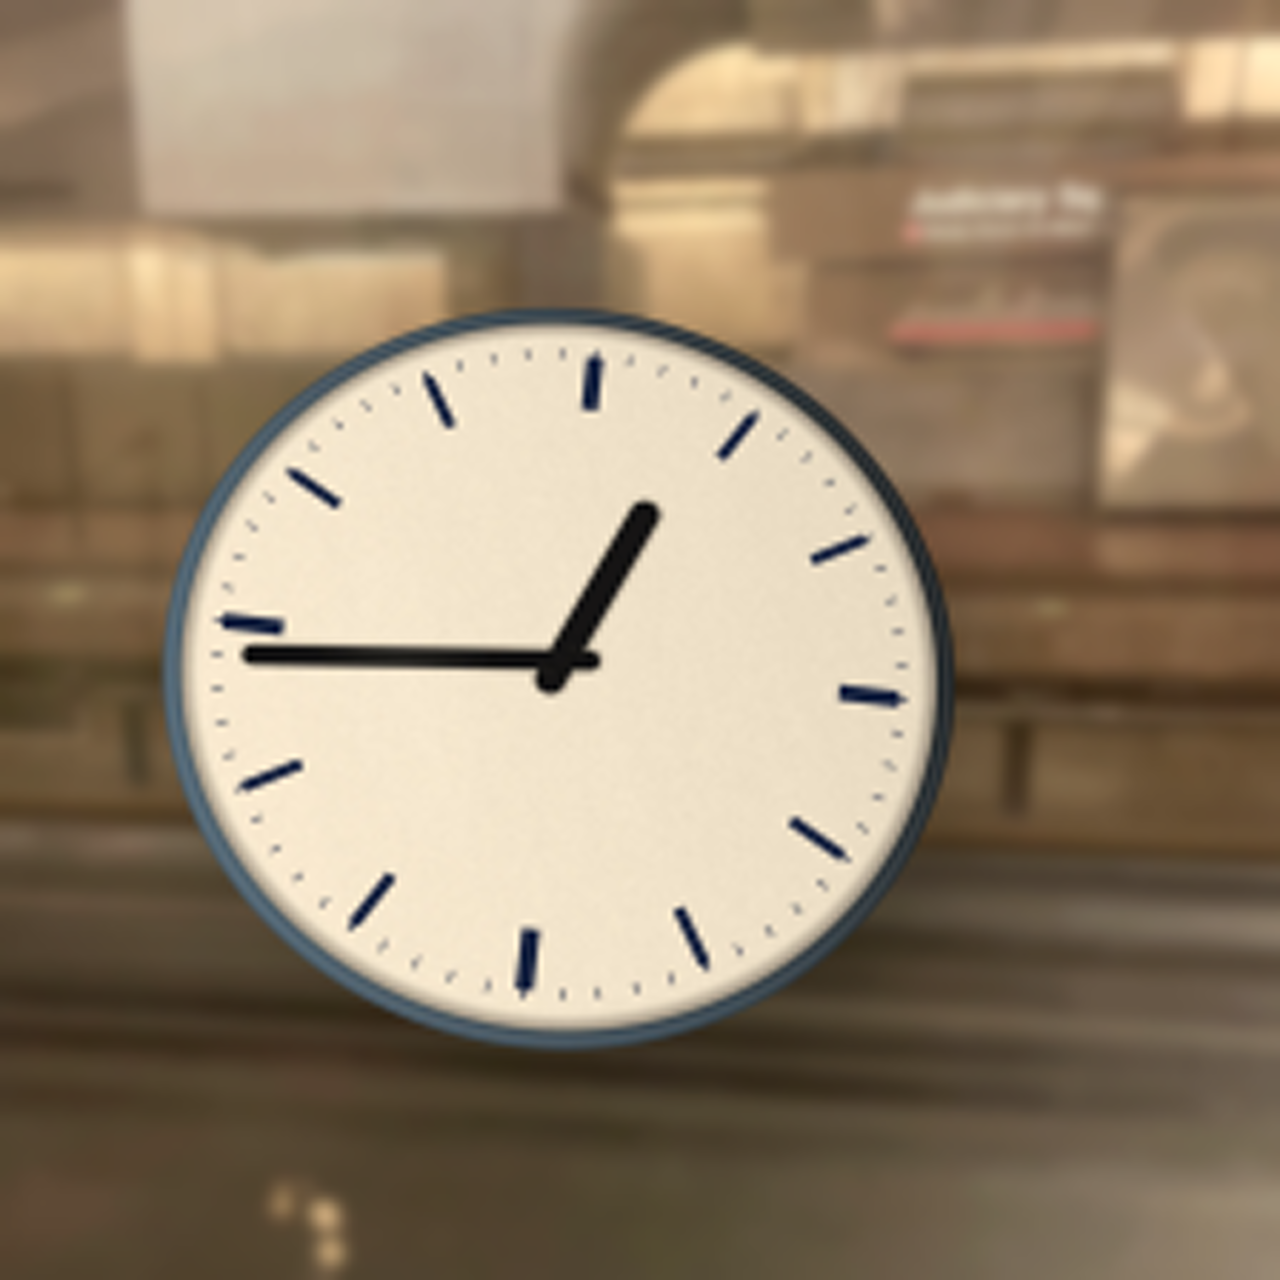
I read {"hour": 12, "minute": 44}
